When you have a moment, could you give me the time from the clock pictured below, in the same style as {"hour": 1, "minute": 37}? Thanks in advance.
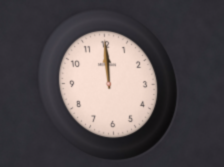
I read {"hour": 12, "minute": 0}
